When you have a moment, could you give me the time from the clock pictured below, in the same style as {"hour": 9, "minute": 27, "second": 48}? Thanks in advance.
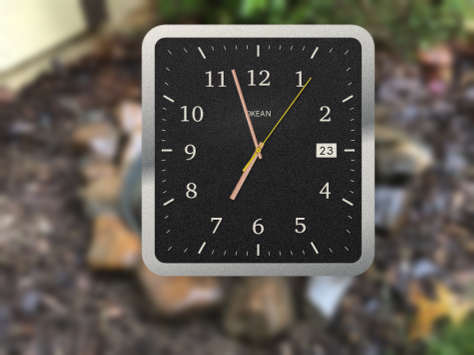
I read {"hour": 6, "minute": 57, "second": 6}
